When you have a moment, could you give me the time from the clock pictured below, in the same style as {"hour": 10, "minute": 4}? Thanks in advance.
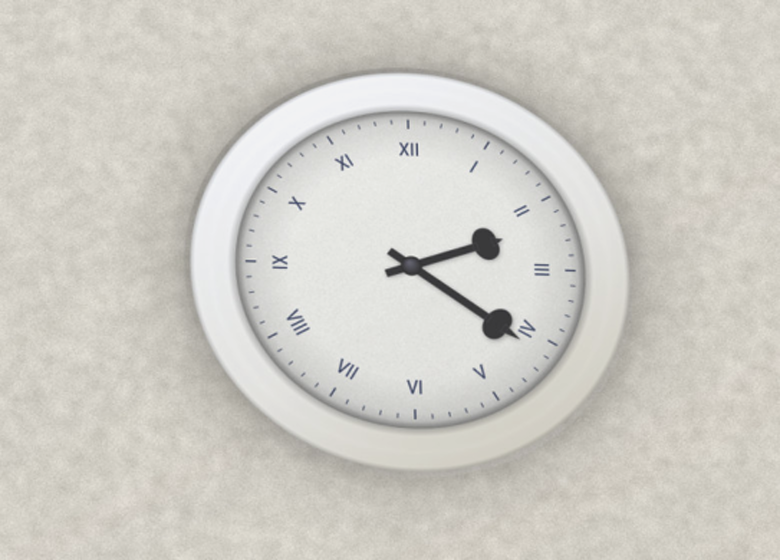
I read {"hour": 2, "minute": 21}
